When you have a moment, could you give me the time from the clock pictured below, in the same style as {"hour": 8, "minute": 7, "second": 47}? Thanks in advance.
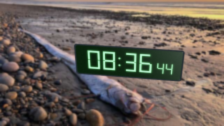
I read {"hour": 8, "minute": 36, "second": 44}
